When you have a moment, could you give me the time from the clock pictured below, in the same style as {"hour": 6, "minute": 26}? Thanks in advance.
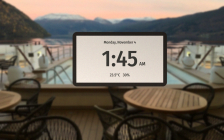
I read {"hour": 1, "minute": 45}
